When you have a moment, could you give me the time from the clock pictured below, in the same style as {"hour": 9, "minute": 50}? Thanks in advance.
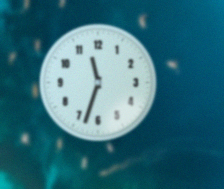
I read {"hour": 11, "minute": 33}
